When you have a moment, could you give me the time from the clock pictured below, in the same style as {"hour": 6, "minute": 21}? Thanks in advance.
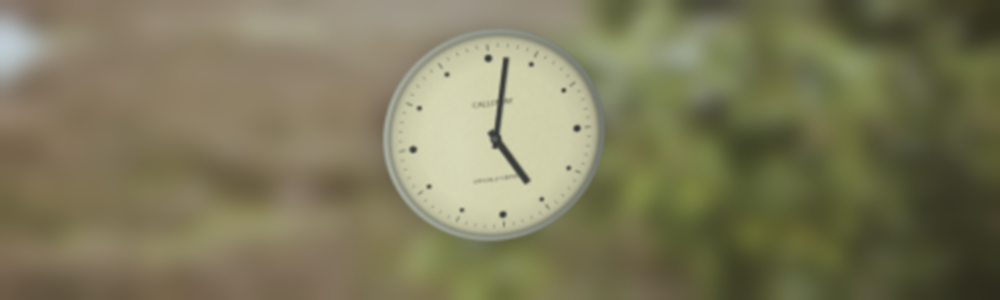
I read {"hour": 5, "minute": 2}
